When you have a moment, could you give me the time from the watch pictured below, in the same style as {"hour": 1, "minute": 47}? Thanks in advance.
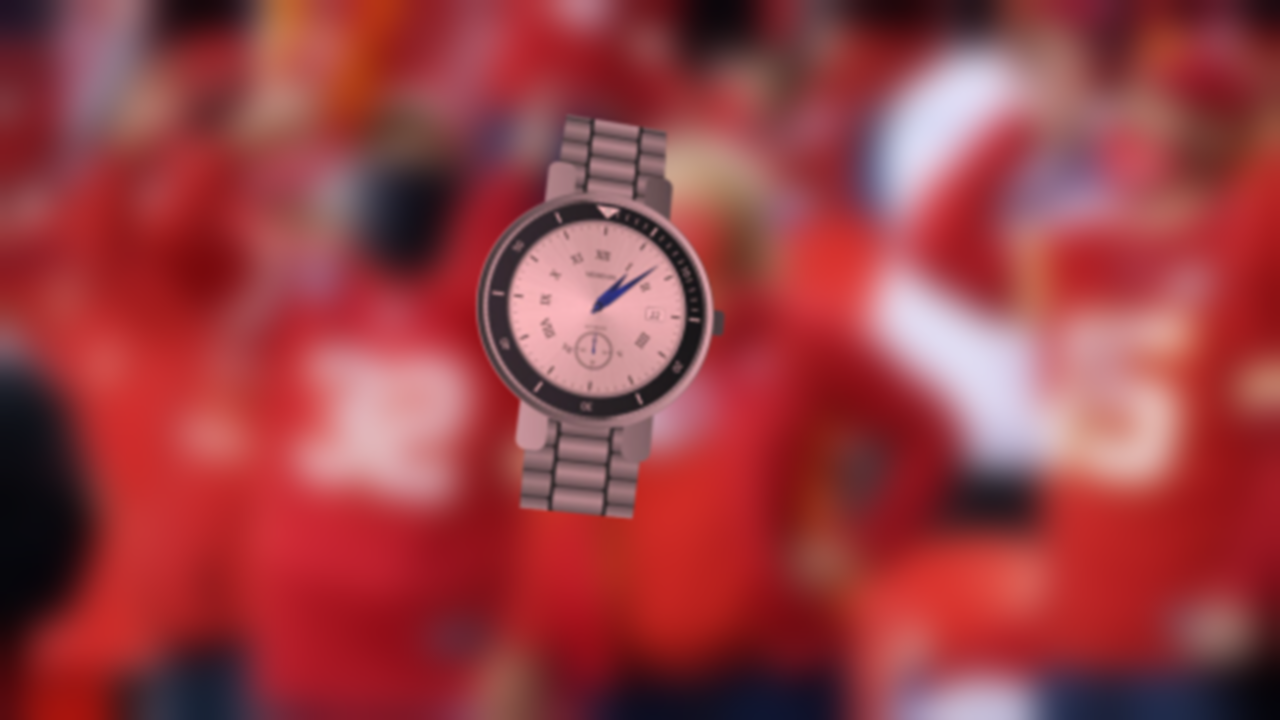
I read {"hour": 1, "minute": 8}
